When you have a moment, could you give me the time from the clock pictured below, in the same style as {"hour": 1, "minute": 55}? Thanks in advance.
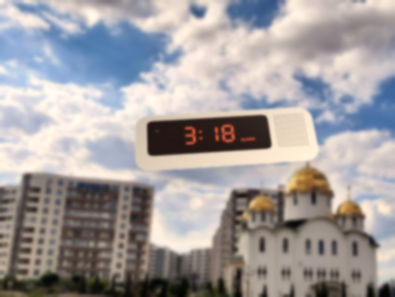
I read {"hour": 3, "minute": 18}
